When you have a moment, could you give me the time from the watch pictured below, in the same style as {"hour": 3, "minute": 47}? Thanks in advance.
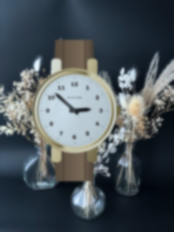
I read {"hour": 2, "minute": 52}
